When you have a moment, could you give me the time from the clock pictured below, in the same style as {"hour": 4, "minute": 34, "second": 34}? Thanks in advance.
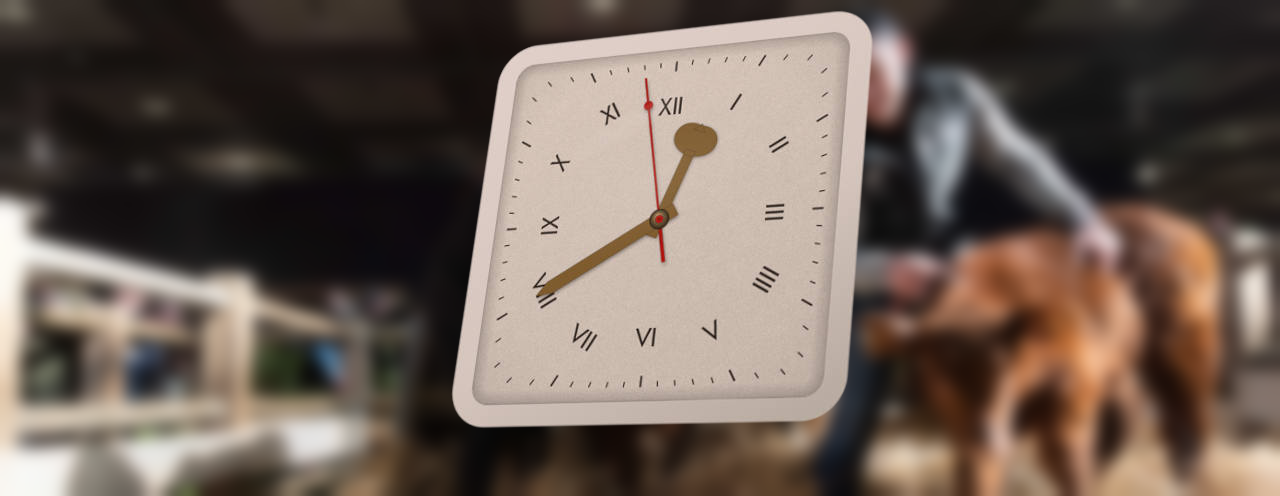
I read {"hour": 12, "minute": 39, "second": 58}
